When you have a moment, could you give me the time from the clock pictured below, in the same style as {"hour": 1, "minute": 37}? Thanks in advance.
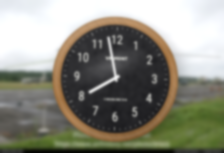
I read {"hour": 7, "minute": 58}
